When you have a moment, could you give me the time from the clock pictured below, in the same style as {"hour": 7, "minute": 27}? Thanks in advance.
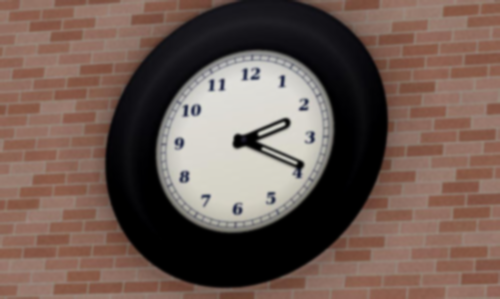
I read {"hour": 2, "minute": 19}
